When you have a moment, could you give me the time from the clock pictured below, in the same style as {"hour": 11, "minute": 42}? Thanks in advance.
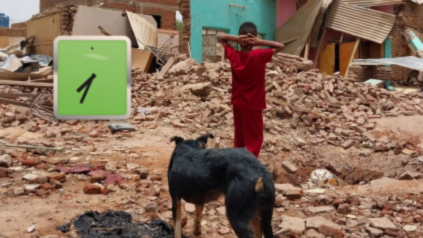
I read {"hour": 7, "minute": 34}
